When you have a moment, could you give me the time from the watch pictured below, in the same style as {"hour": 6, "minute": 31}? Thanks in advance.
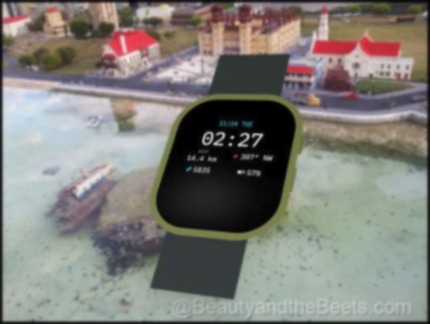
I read {"hour": 2, "minute": 27}
